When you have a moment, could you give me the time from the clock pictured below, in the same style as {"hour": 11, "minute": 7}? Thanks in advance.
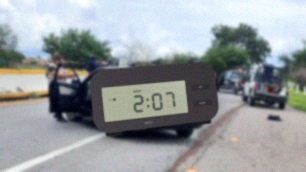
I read {"hour": 2, "minute": 7}
